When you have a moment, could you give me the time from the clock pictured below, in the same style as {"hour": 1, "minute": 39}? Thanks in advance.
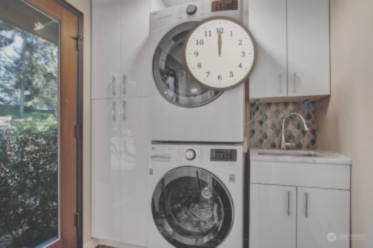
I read {"hour": 12, "minute": 0}
